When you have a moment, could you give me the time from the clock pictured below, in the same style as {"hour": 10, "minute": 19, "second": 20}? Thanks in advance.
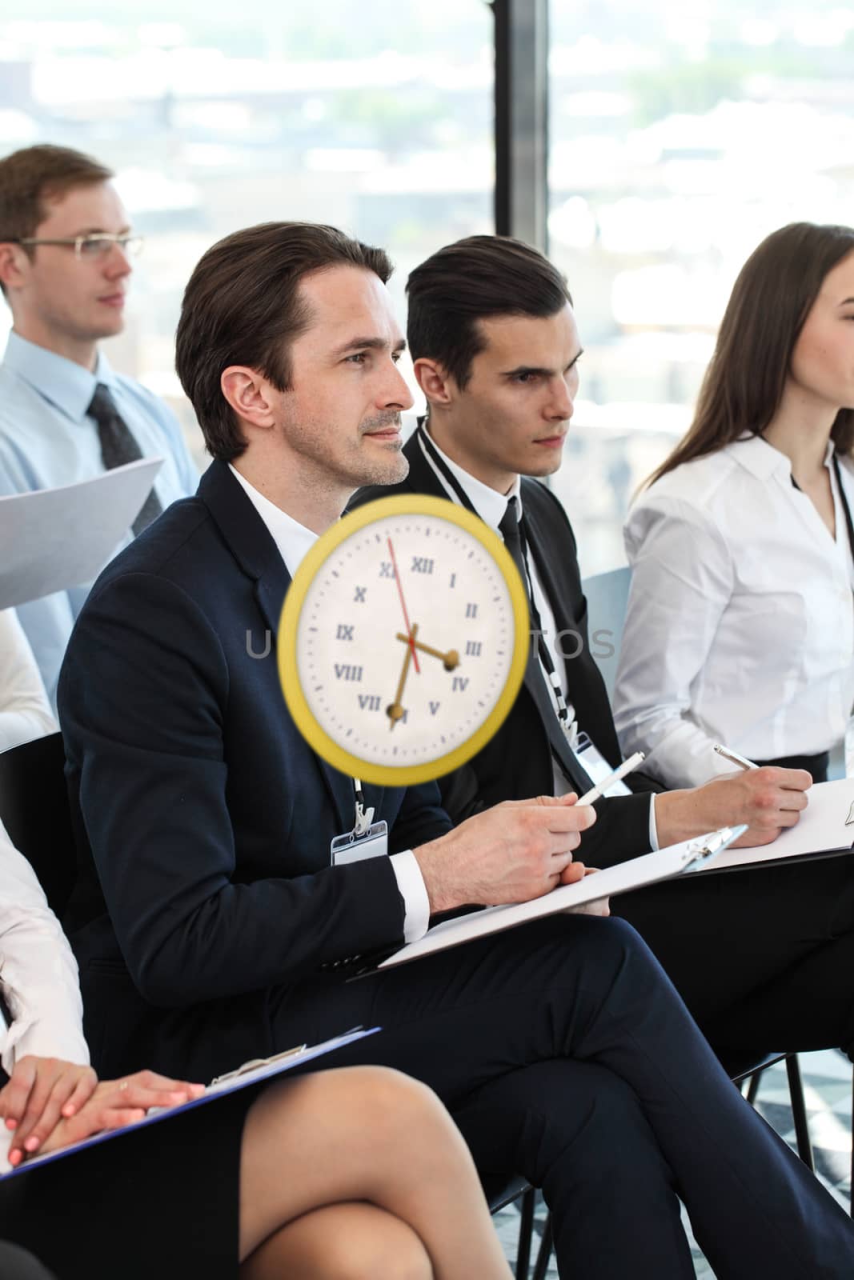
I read {"hour": 3, "minute": 30, "second": 56}
